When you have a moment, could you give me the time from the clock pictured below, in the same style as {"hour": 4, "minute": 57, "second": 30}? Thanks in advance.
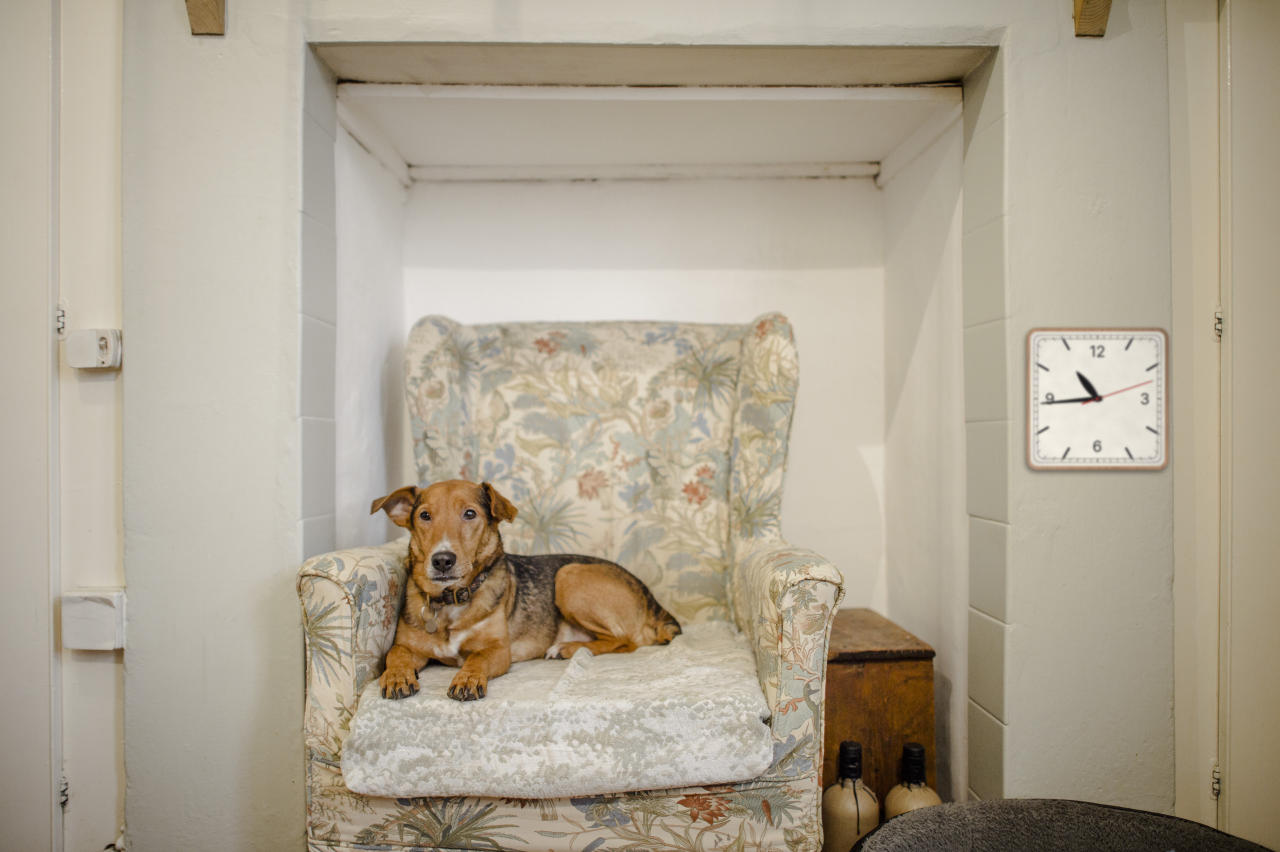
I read {"hour": 10, "minute": 44, "second": 12}
